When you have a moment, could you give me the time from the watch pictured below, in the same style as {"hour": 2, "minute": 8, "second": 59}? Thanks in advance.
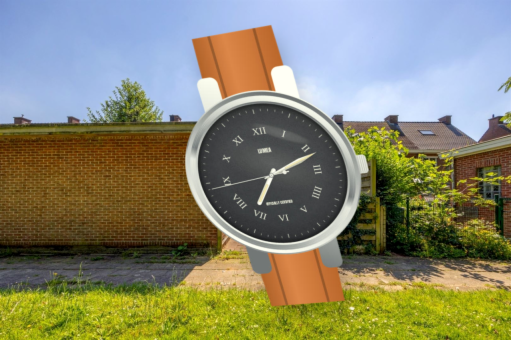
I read {"hour": 7, "minute": 11, "second": 44}
